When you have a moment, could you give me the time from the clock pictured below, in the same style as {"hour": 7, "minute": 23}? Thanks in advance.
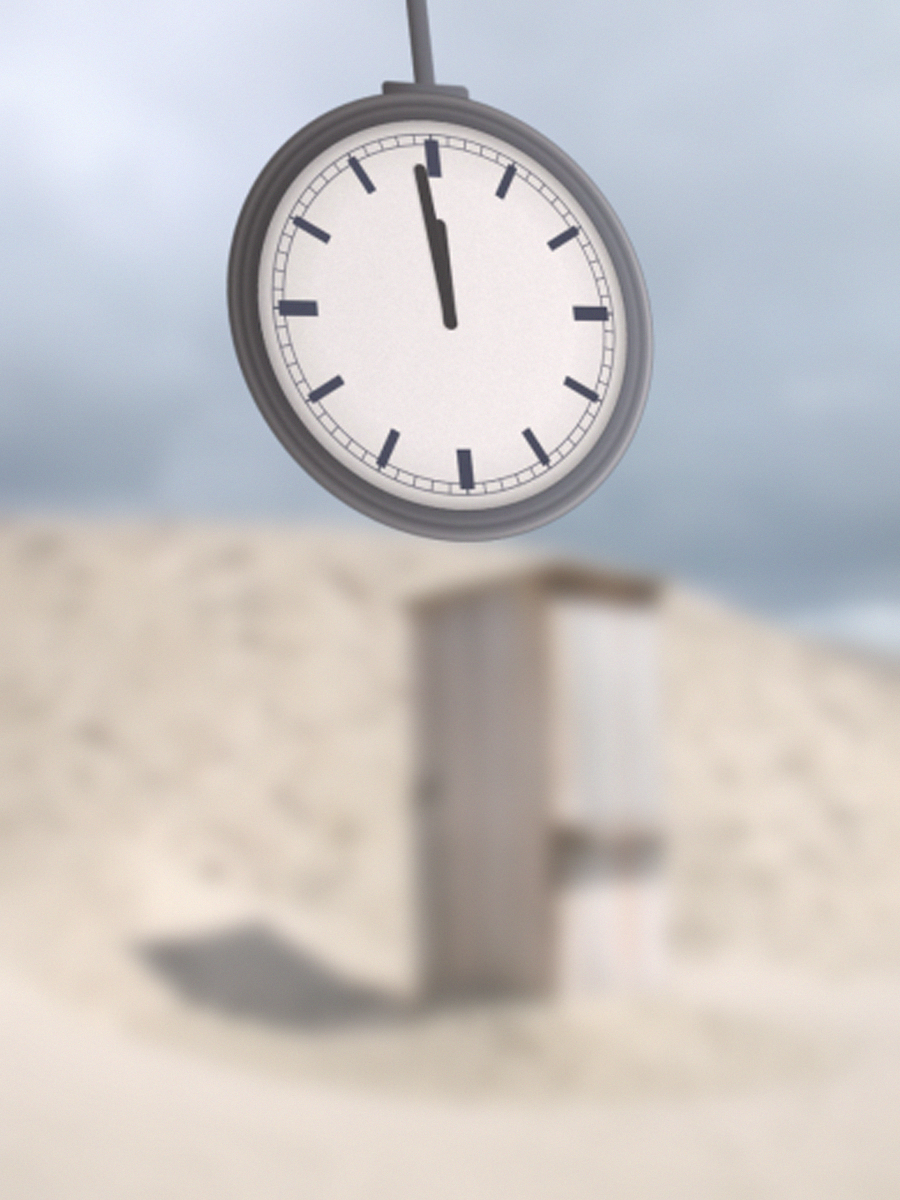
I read {"hour": 11, "minute": 59}
